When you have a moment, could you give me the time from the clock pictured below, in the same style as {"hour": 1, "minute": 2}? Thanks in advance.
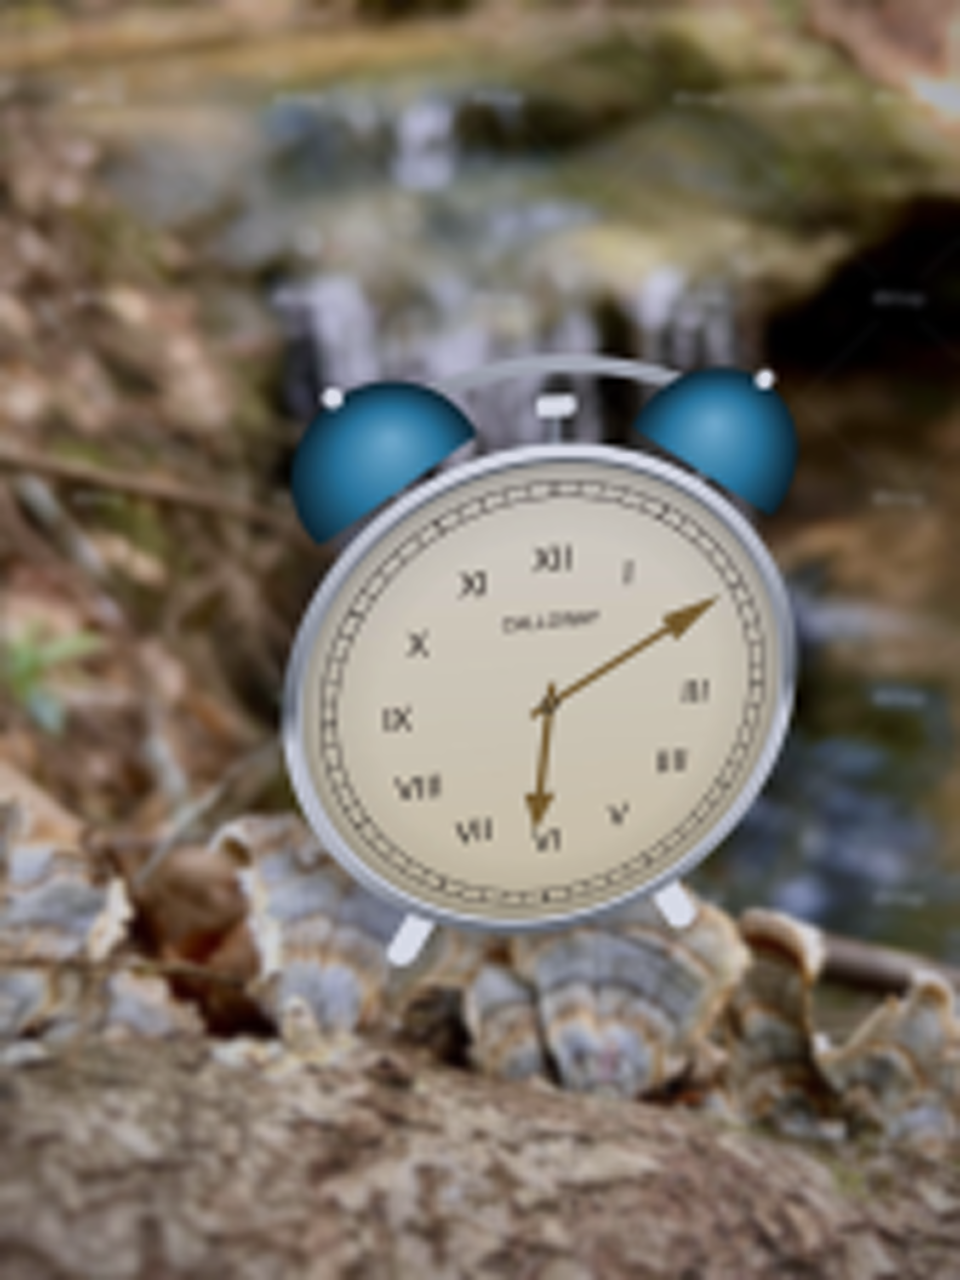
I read {"hour": 6, "minute": 10}
